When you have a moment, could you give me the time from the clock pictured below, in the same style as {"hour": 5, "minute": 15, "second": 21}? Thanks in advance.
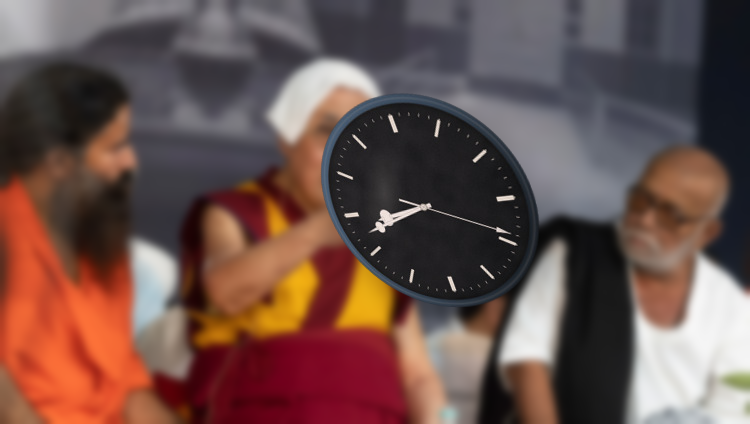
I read {"hour": 8, "minute": 42, "second": 19}
